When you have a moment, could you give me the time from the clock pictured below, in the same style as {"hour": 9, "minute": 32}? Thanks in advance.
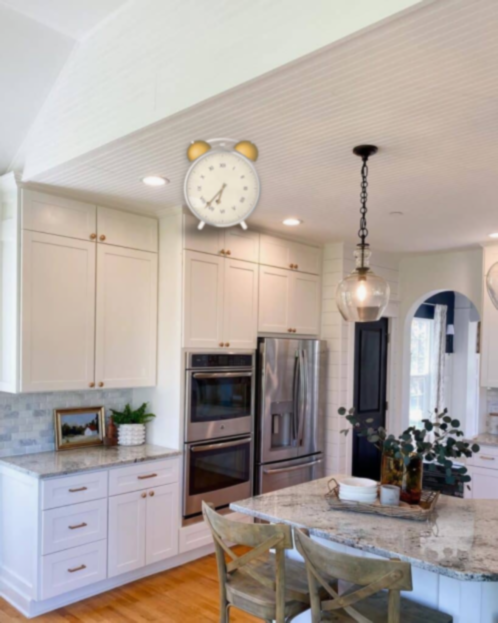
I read {"hour": 6, "minute": 37}
